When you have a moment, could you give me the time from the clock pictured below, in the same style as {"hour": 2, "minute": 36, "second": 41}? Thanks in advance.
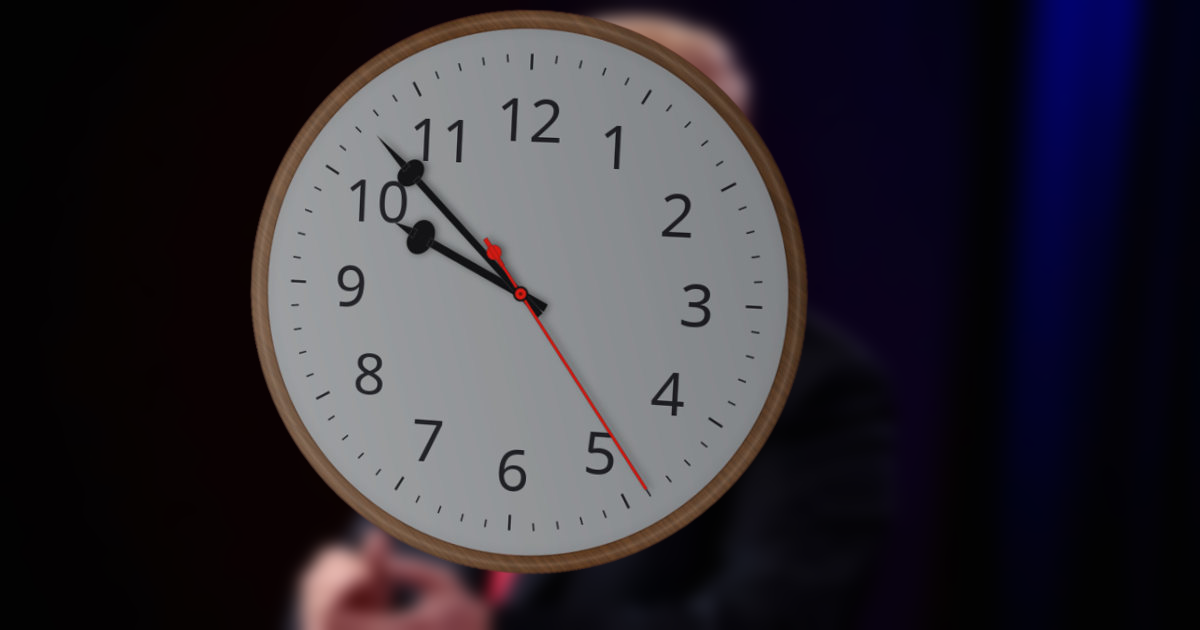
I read {"hour": 9, "minute": 52, "second": 24}
